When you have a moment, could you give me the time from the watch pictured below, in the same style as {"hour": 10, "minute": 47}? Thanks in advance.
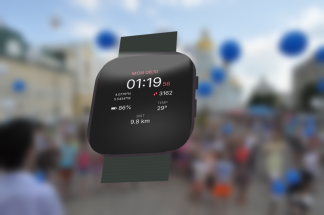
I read {"hour": 1, "minute": 19}
